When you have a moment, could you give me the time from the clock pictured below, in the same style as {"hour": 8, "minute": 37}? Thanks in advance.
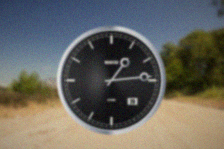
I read {"hour": 1, "minute": 14}
